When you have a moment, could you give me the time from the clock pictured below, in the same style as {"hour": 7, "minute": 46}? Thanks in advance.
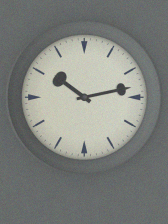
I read {"hour": 10, "minute": 13}
